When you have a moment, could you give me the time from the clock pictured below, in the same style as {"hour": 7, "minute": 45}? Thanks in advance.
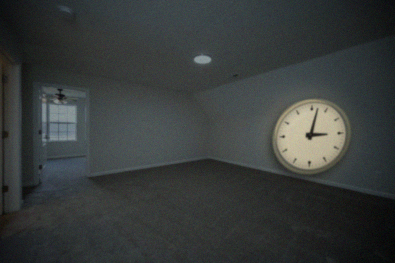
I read {"hour": 3, "minute": 2}
